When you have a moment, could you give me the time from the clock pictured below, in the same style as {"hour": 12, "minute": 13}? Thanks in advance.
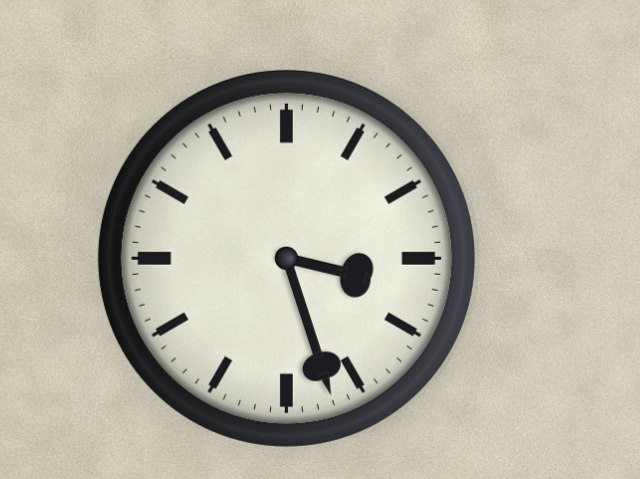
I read {"hour": 3, "minute": 27}
